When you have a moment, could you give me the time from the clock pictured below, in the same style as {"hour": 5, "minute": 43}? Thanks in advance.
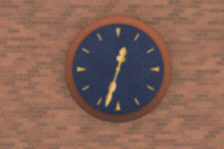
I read {"hour": 12, "minute": 33}
